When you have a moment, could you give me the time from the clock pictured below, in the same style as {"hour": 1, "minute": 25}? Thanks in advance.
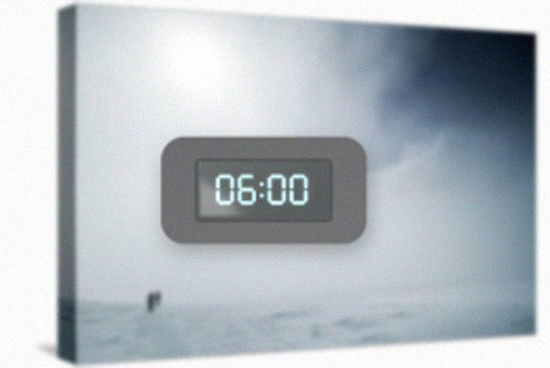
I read {"hour": 6, "minute": 0}
